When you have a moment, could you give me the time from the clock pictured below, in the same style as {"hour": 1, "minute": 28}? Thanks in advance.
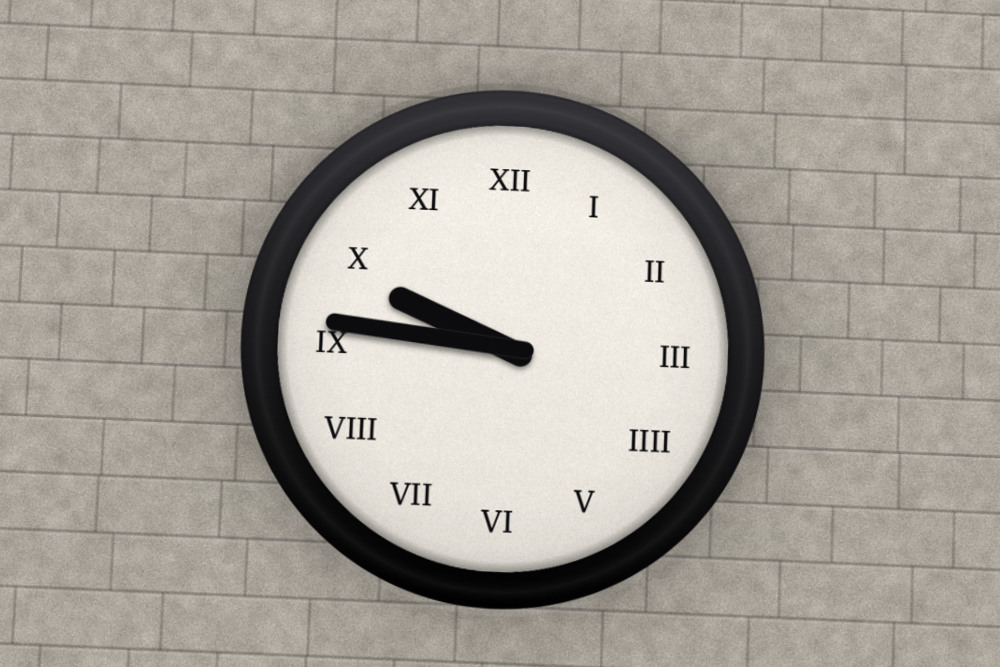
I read {"hour": 9, "minute": 46}
